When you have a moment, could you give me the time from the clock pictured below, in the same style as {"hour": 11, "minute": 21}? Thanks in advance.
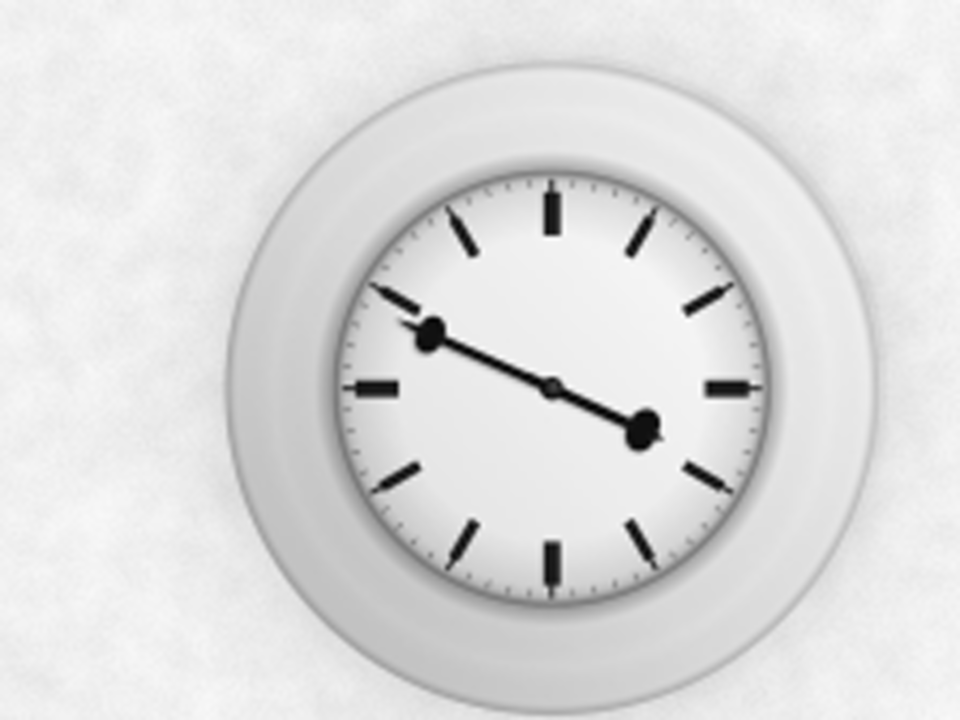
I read {"hour": 3, "minute": 49}
